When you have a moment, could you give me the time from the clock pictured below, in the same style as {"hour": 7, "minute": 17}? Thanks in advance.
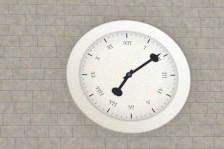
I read {"hour": 7, "minute": 9}
